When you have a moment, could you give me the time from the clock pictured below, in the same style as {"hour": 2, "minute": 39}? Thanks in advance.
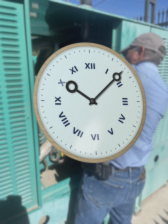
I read {"hour": 10, "minute": 8}
